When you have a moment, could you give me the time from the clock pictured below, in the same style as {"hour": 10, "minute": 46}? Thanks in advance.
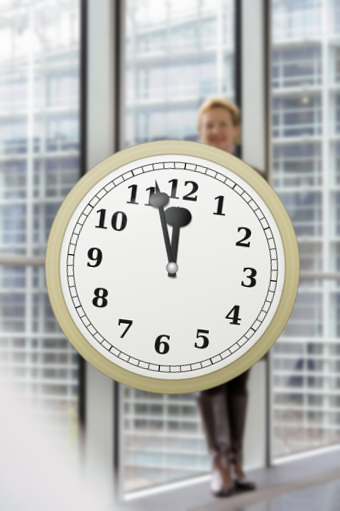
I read {"hour": 11, "minute": 57}
